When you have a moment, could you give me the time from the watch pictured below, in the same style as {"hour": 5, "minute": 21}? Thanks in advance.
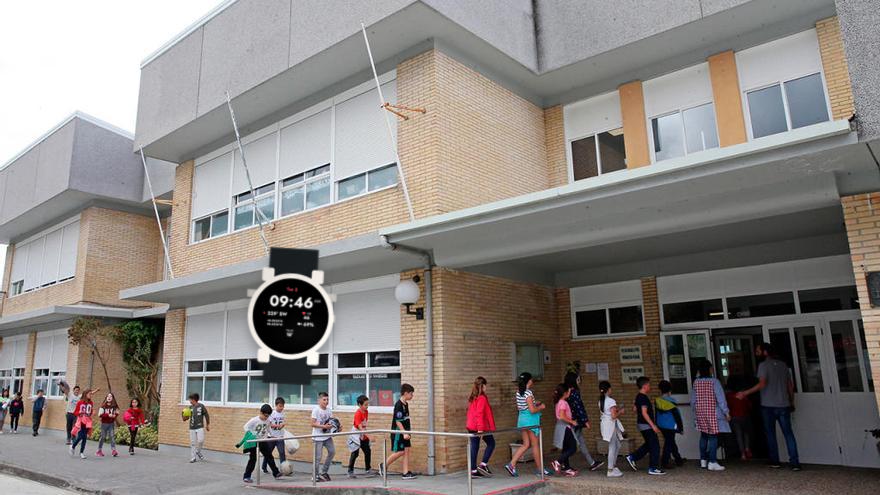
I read {"hour": 9, "minute": 46}
